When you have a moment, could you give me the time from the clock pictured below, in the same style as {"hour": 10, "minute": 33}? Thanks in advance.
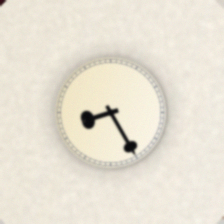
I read {"hour": 8, "minute": 25}
